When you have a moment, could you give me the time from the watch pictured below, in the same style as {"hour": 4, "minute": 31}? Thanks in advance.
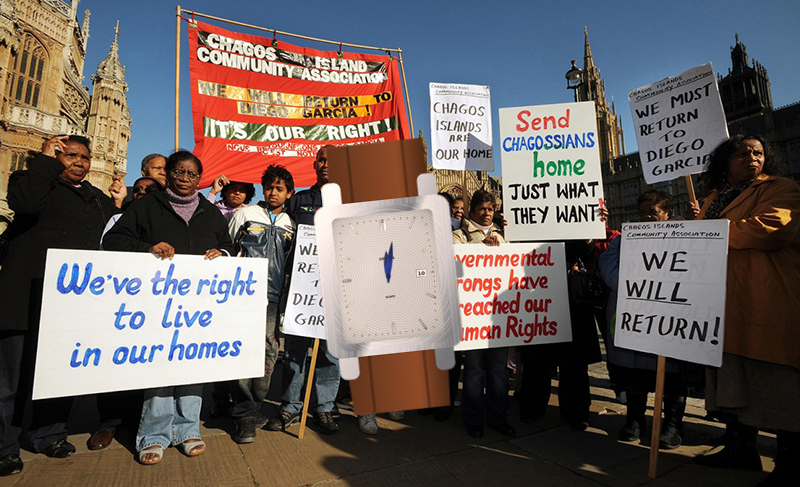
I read {"hour": 12, "minute": 2}
